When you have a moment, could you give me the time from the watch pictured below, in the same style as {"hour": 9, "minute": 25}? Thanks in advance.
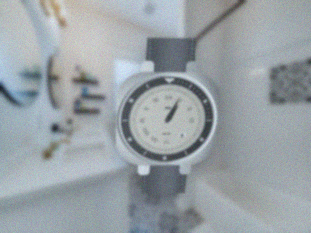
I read {"hour": 1, "minute": 4}
